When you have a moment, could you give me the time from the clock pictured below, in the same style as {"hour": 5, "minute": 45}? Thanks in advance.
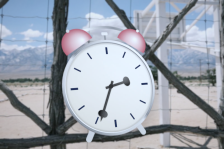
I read {"hour": 2, "minute": 34}
